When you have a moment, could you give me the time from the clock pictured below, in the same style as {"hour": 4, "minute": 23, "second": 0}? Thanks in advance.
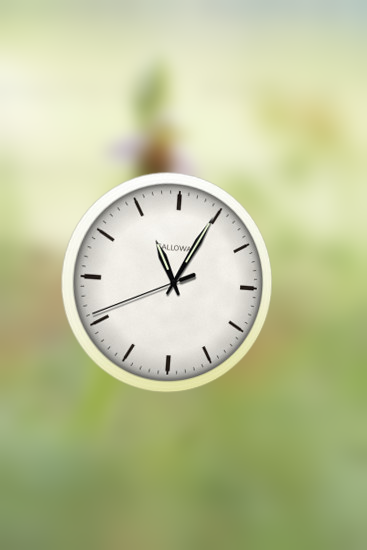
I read {"hour": 11, "minute": 4, "second": 41}
